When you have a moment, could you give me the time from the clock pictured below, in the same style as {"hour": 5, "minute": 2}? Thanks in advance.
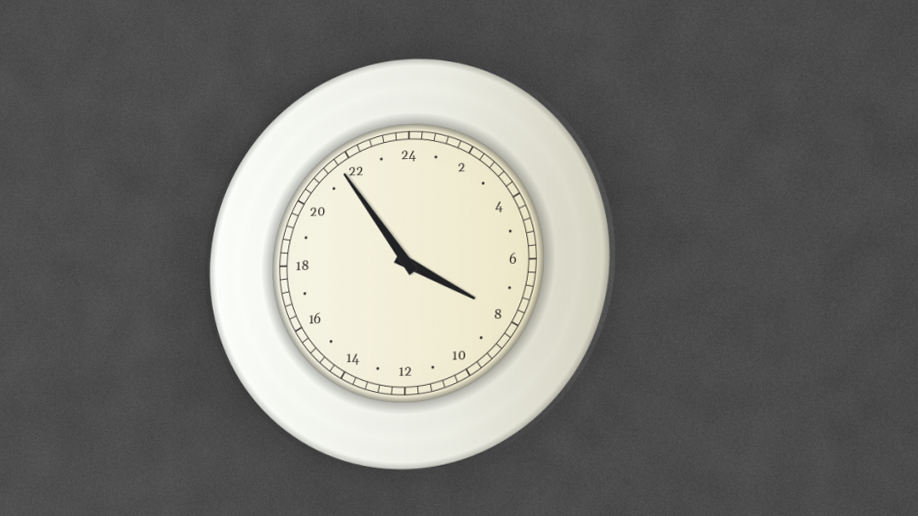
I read {"hour": 7, "minute": 54}
